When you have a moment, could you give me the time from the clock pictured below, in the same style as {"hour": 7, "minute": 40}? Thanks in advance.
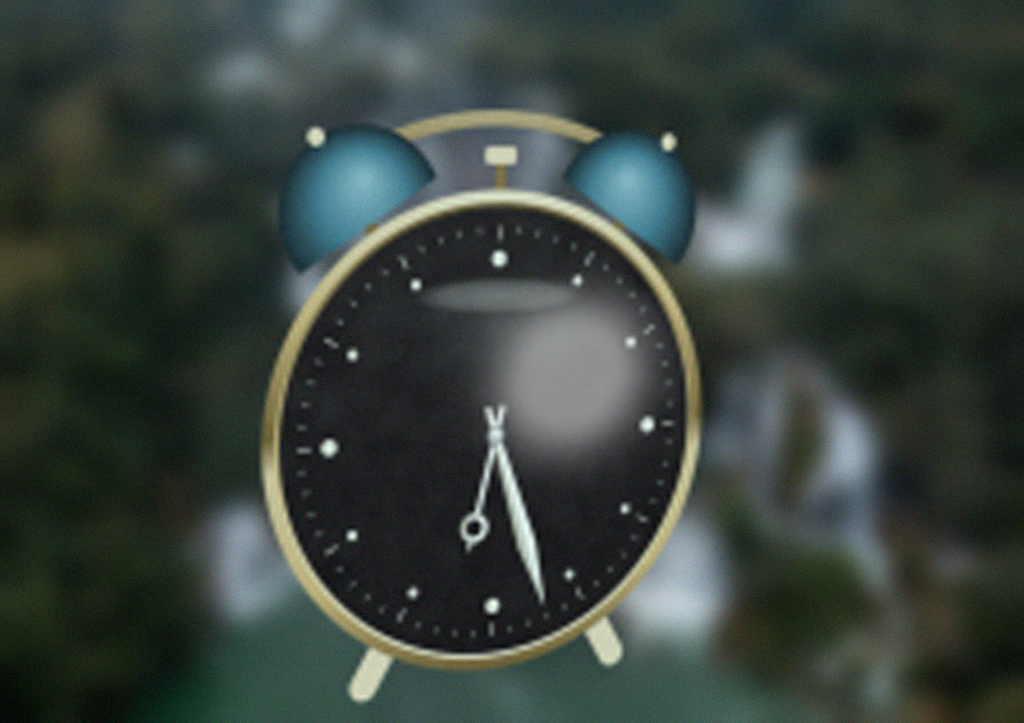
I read {"hour": 6, "minute": 27}
